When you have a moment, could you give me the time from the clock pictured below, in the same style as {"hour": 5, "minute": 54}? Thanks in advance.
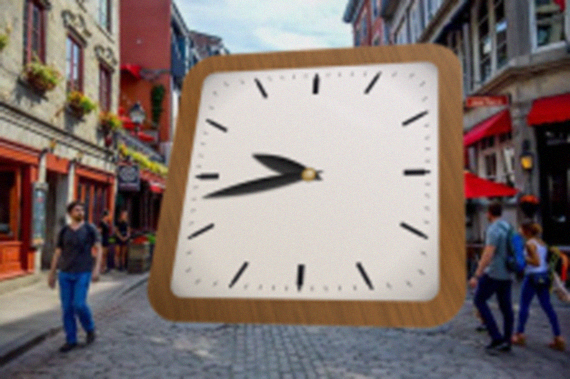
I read {"hour": 9, "minute": 43}
